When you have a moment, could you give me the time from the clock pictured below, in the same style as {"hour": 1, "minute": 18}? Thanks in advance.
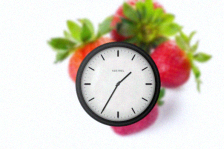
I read {"hour": 1, "minute": 35}
